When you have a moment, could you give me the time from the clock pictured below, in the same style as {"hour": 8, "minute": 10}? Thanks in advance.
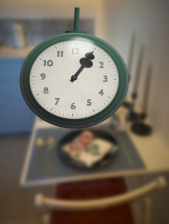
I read {"hour": 1, "minute": 5}
